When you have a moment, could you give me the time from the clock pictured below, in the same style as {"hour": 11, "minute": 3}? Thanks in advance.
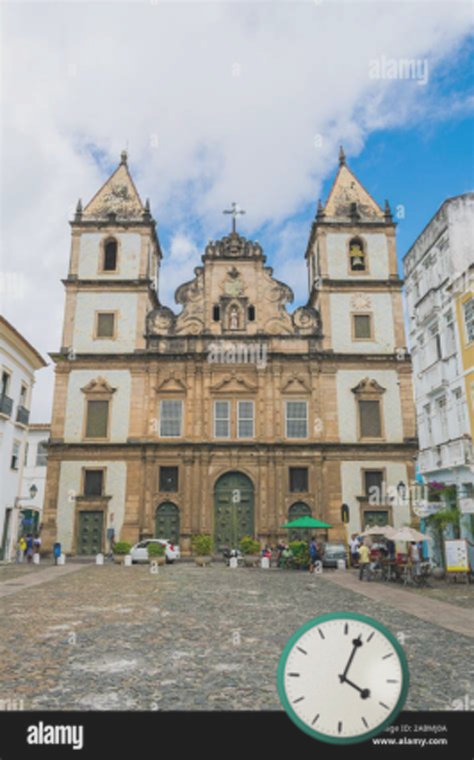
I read {"hour": 4, "minute": 3}
